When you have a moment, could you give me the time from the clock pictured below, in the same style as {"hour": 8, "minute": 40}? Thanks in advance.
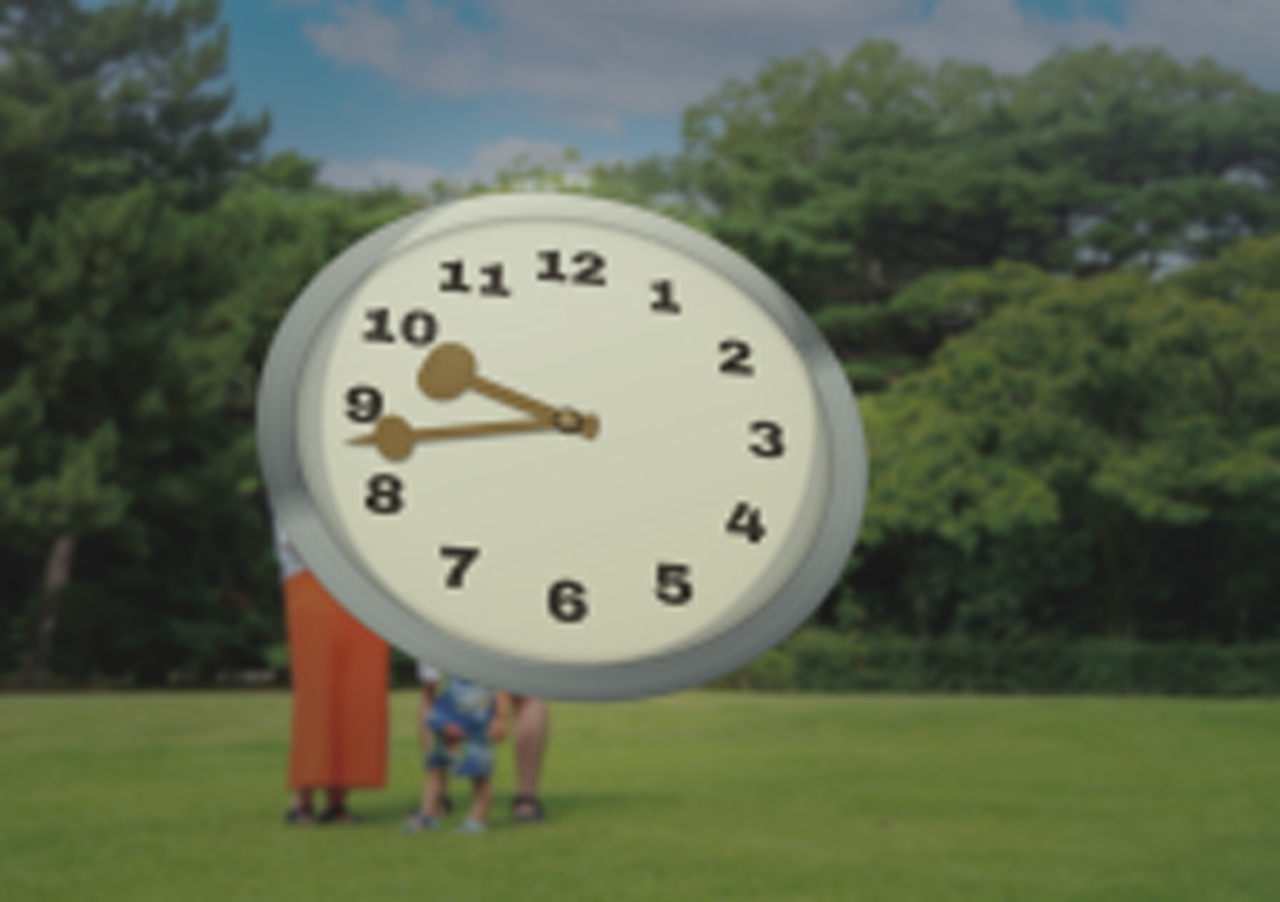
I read {"hour": 9, "minute": 43}
